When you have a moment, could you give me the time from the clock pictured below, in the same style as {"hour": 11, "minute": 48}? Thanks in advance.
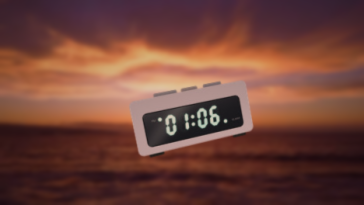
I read {"hour": 1, "minute": 6}
